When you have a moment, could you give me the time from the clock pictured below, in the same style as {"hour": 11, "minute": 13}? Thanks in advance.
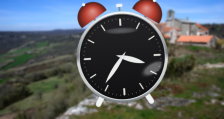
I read {"hour": 3, "minute": 36}
